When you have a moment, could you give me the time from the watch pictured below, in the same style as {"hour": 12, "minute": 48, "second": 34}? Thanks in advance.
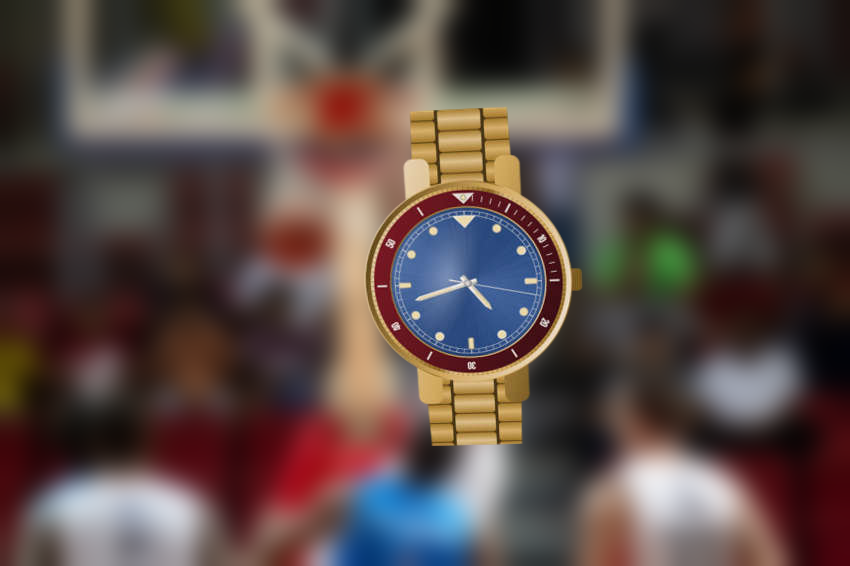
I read {"hour": 4, "minute": 42, "second": 17}
